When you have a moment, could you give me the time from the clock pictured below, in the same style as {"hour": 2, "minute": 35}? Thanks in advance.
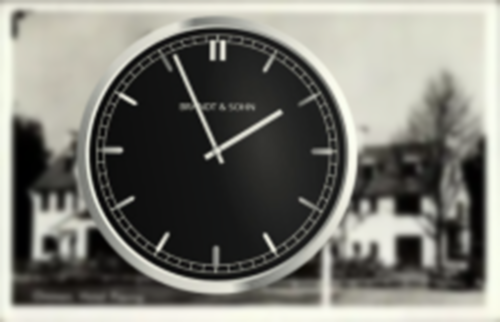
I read {"hour": 1, "minute": 56}
